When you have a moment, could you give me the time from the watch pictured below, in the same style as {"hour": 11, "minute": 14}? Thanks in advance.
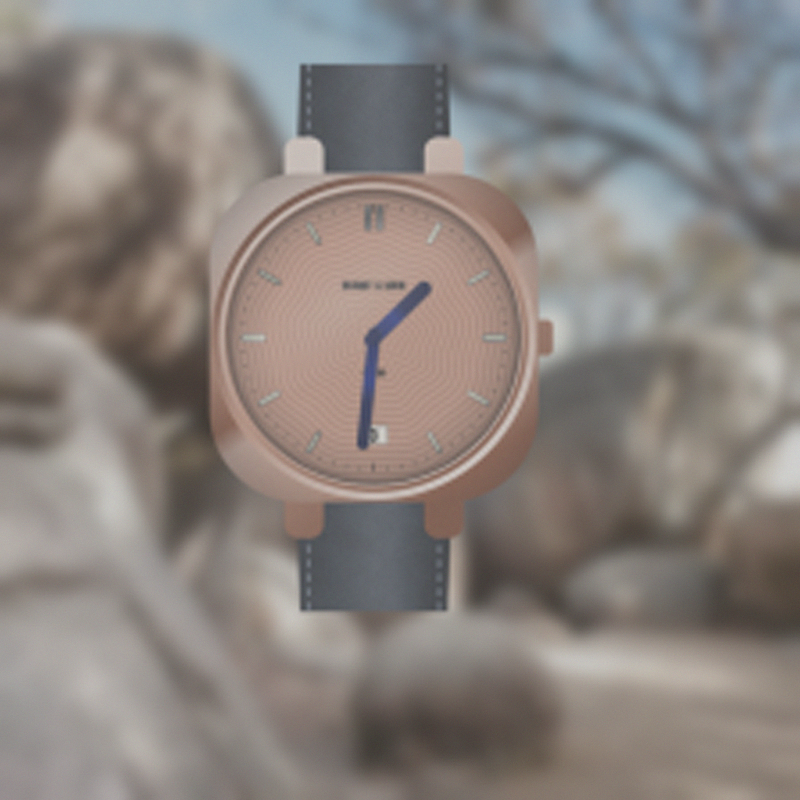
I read {"hour": 1, "minute": 31}
